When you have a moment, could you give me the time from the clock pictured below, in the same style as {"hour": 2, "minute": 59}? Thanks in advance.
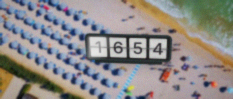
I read {"hour": 16, "minute": 54}
